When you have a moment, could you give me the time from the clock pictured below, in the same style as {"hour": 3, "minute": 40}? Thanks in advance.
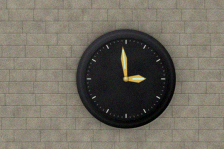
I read {"hour": 2, "minute": 59}
